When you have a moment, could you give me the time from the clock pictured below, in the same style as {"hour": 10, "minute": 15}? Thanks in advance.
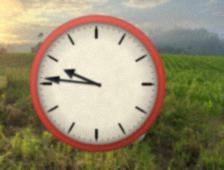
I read {"hour": 9, "minute": 46}
